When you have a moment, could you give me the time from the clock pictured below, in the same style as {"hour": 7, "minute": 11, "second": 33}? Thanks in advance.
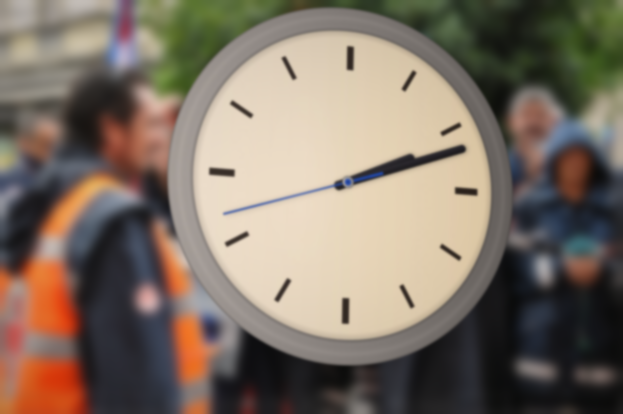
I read {"hour": 2, "minute": 11, "second": 42}
